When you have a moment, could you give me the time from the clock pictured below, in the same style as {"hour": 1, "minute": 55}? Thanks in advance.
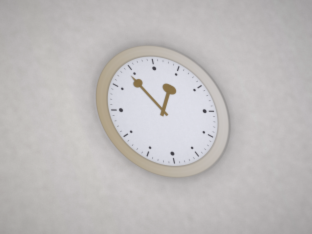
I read {"hour": 12, "minute": 54}
